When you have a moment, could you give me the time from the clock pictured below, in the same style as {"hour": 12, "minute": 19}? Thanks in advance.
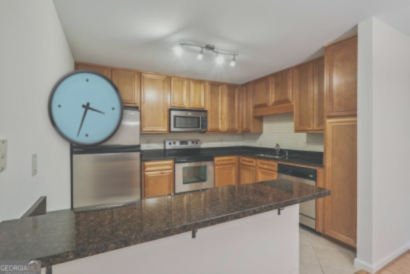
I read {"hour": 3, "minute": 33}
